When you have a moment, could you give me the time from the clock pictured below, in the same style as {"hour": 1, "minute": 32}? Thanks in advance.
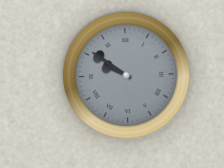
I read {"hour": 9, "minute": 51}
